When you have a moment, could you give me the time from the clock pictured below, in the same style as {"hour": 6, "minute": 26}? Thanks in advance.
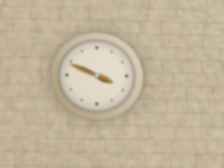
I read {"hour": 3, "minute": 49}
